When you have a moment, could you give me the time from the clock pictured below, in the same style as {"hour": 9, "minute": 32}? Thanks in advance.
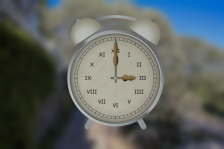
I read {"hour": 3, "minute": 0}
